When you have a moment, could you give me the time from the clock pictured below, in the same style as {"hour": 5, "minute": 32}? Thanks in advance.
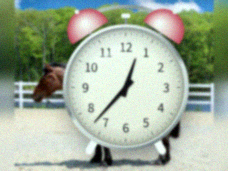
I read {"hour": 12, "minute": 37}
